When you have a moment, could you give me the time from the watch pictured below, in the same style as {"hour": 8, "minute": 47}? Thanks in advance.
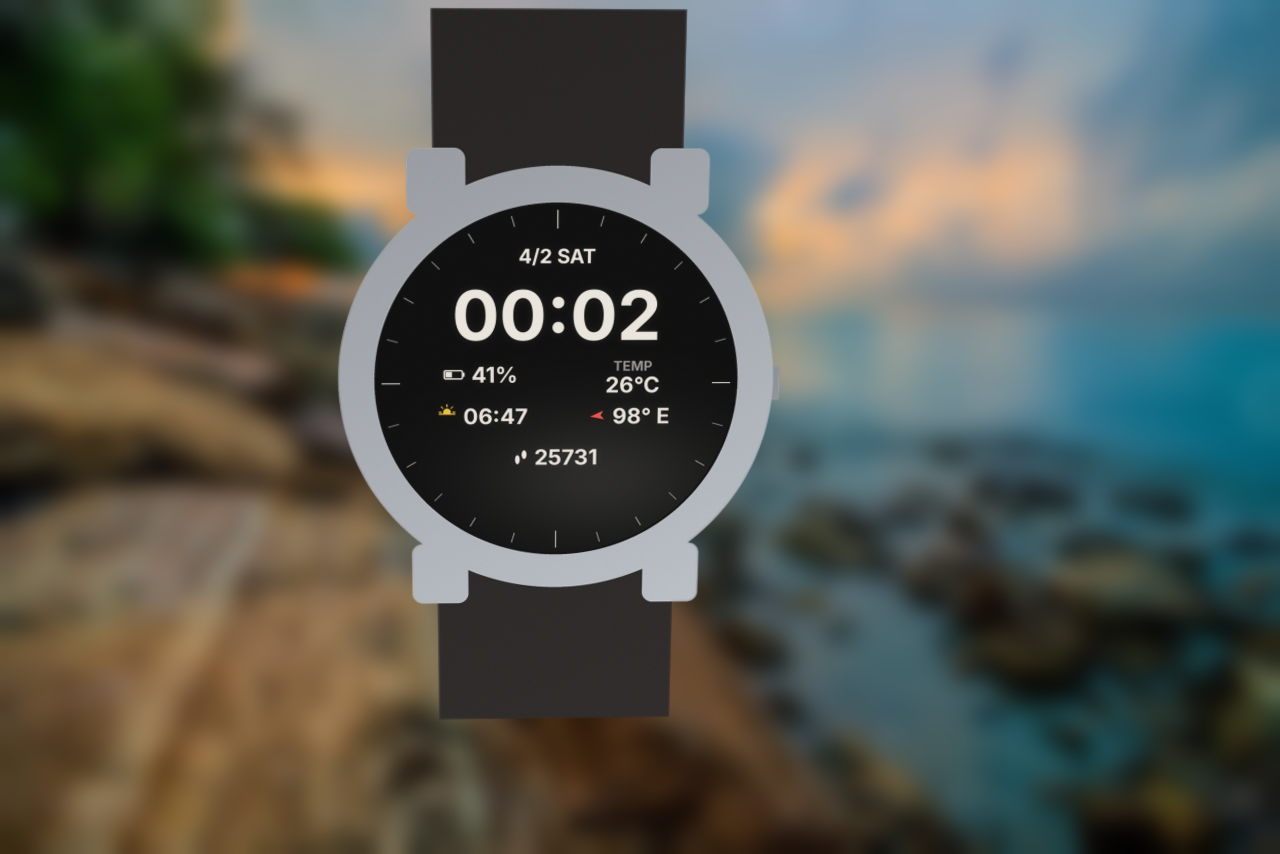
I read {"hour": 0, "minute": 2}
